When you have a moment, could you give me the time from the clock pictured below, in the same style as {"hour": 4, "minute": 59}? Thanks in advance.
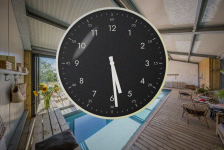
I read {"hour": 5, "minute": 29}
